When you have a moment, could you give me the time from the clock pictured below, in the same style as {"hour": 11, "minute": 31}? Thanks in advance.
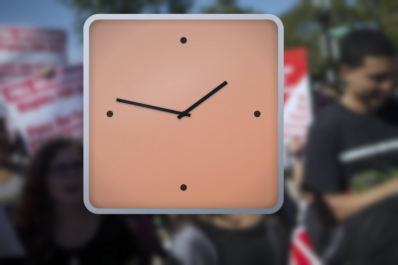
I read {"hour": 1, "minute": 47}
